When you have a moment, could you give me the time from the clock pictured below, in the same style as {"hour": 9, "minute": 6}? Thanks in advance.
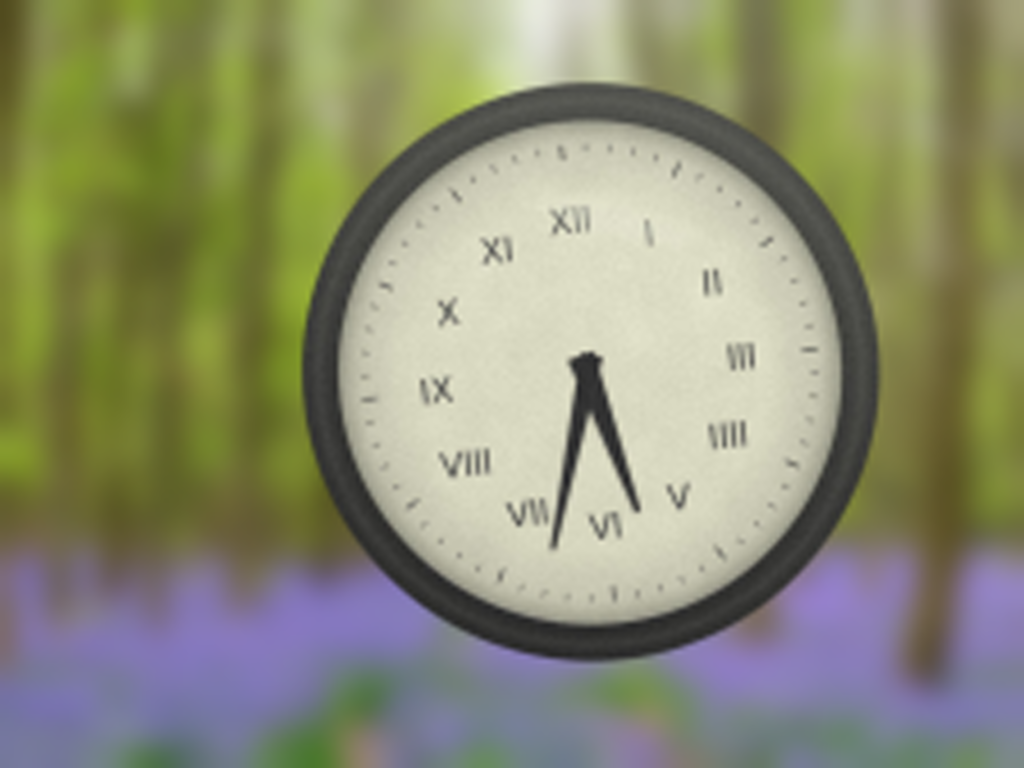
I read {"hour": 5, "minute": 33}
